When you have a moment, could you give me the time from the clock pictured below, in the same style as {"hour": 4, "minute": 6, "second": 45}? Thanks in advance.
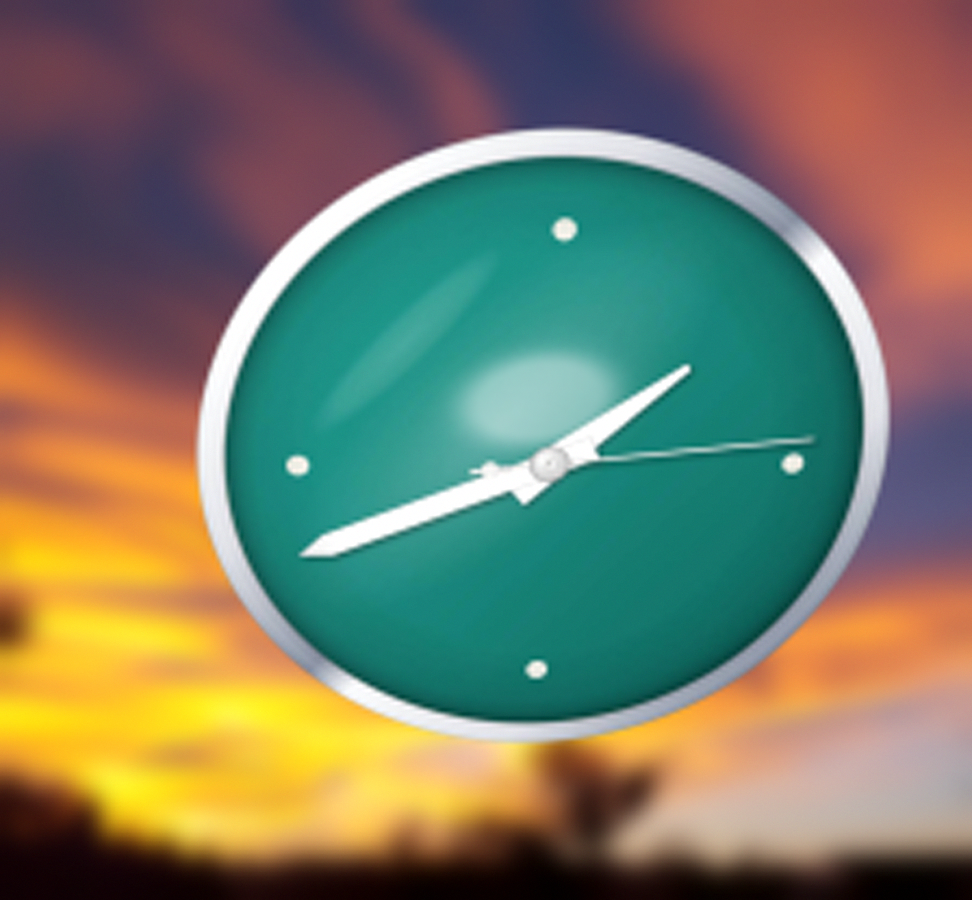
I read {"hour": 1, "minute": 41, "second": 14}
